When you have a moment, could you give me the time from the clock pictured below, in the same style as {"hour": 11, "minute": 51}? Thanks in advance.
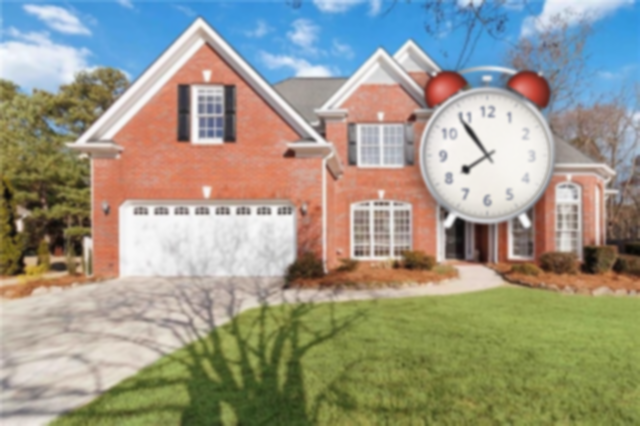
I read {"hour": 7, "minute": 54}
